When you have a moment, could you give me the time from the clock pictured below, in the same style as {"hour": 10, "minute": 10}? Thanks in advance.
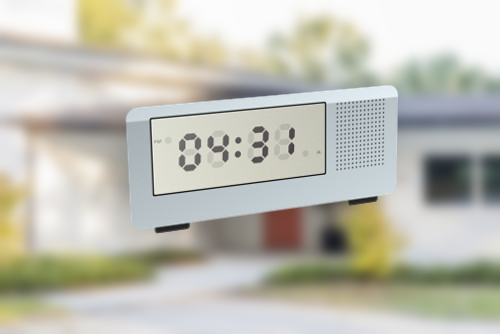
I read {"hour": 4, "minute": 31}
